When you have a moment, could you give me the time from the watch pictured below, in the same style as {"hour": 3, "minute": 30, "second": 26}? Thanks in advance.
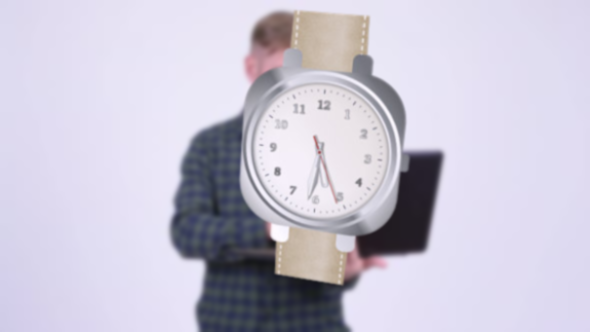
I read {"hour": 5, "minute": 31, "second": 26}
